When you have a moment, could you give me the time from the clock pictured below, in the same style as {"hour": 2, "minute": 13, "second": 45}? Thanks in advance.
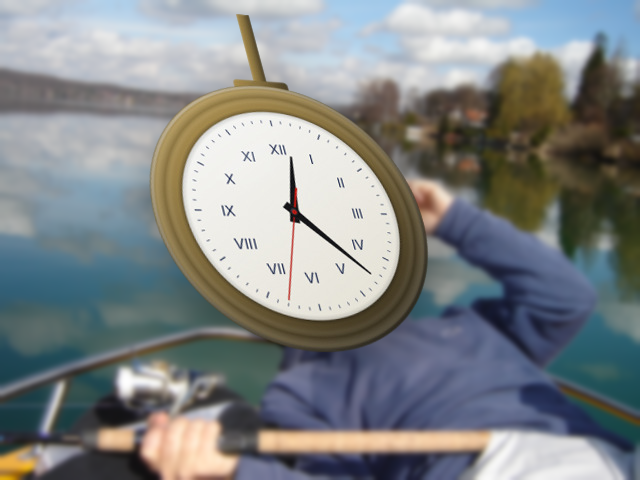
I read {"hour": 12, "minute": 22, "second": 33}
